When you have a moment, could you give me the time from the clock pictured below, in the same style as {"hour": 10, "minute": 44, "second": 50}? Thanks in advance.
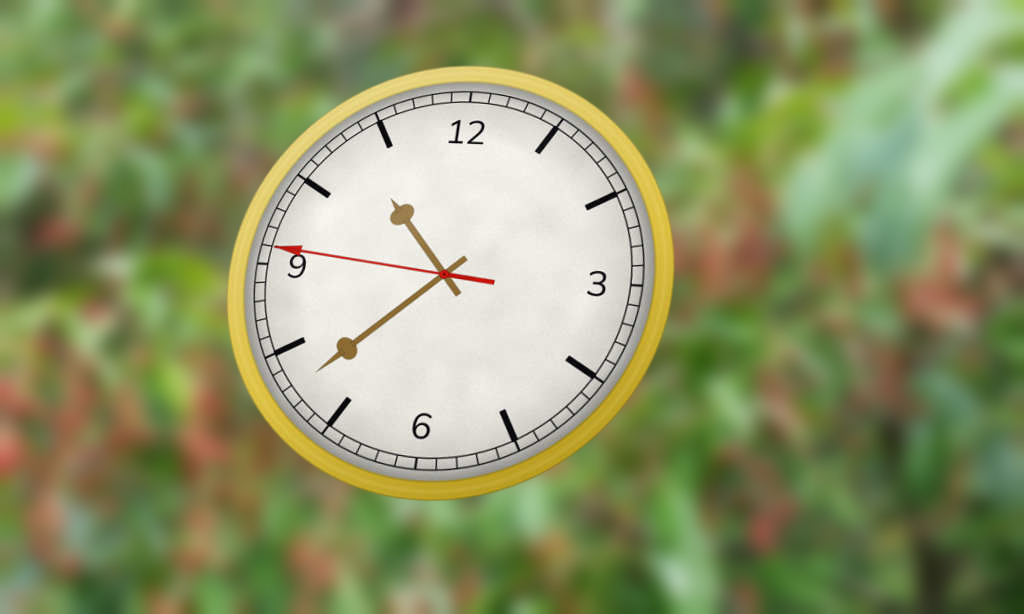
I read {"hour": 10, "minute": 37, "second": 46}
